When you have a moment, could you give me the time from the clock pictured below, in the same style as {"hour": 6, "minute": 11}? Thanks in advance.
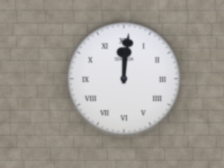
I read {"hour": 12, "minute": 1}
